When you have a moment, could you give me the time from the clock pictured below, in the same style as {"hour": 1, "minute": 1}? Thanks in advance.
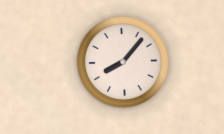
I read {"hour": 8, "minute": 7}
